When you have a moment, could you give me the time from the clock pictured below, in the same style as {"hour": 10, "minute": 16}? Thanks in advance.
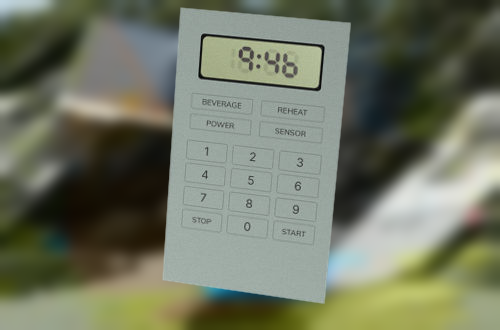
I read {"hour": 9, "minute": 46}
